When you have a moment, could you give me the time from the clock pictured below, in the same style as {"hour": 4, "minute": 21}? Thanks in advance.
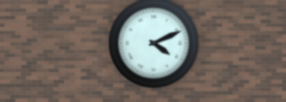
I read {"hour": 4, "minute": 11}
